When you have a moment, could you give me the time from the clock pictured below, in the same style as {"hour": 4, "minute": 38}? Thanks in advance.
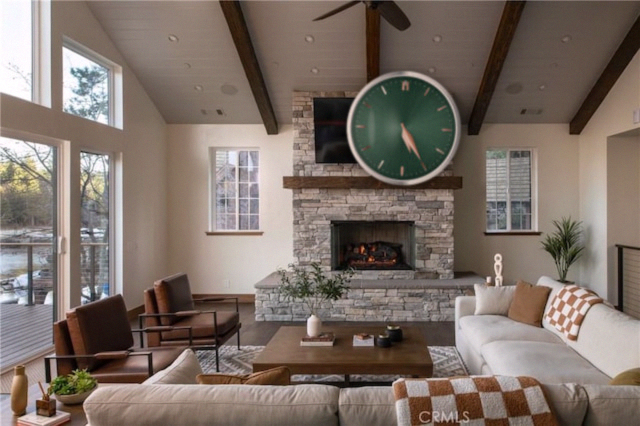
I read {"hour": 5, "minute": 25}
